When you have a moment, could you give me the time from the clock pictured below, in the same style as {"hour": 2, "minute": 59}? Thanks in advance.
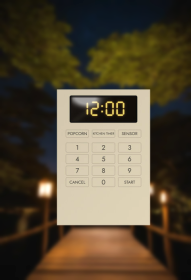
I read {"hour": 12, "minute": 0}
